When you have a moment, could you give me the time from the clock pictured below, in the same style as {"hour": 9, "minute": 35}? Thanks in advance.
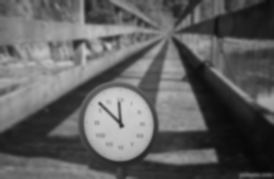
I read {"hour": 11, "minute": 52}
